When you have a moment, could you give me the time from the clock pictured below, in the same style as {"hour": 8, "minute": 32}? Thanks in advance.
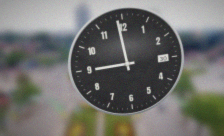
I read {"hour": 8, "minute": 59}
